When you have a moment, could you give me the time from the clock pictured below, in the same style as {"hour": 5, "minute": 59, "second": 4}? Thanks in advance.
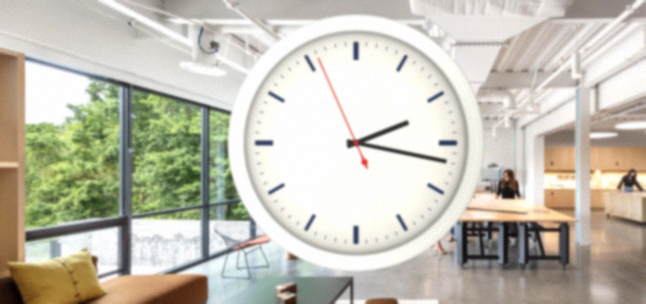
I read {"hour": 2, "minute": 16, "second": 56}
